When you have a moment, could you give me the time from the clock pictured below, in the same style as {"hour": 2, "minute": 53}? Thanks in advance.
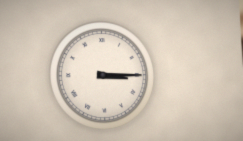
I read {"hour": 3, "minute": 15}
